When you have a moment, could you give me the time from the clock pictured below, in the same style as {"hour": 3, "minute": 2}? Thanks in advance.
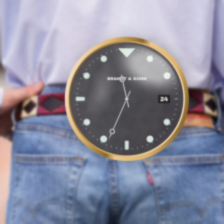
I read {"hour": 11, "minute": 34}
